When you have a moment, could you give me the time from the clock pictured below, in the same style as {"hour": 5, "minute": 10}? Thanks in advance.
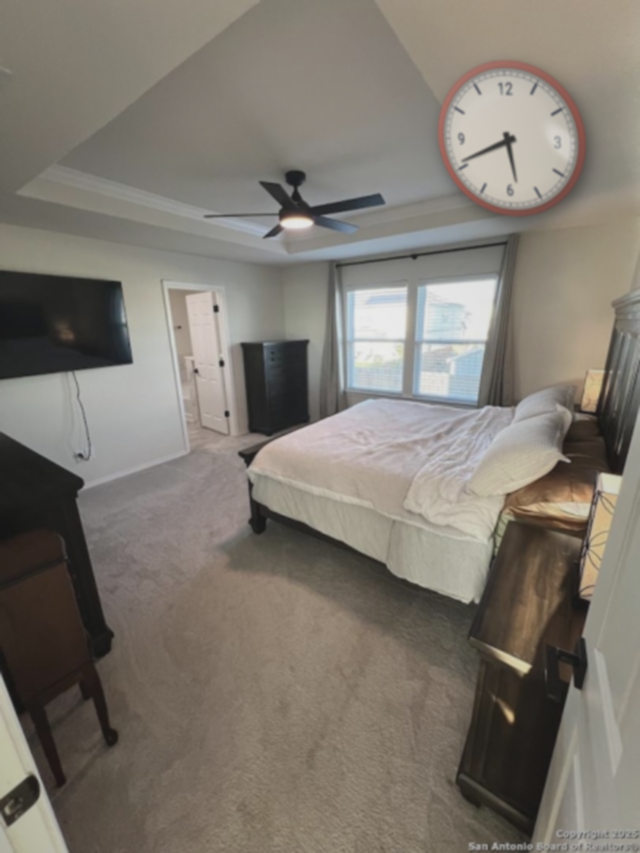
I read {"hour": 5, "minute": 41}
